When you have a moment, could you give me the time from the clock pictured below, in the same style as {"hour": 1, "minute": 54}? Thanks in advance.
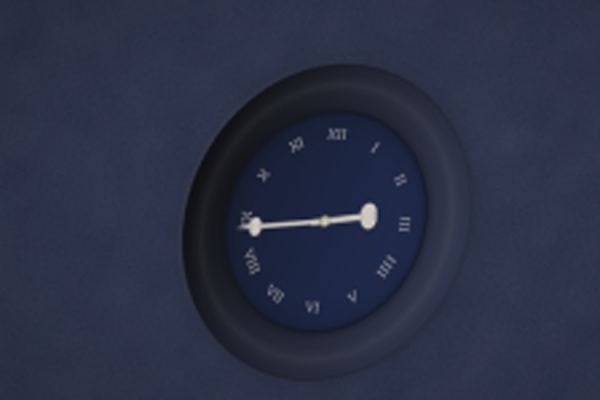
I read {"hour": 2, "minute": 44}
